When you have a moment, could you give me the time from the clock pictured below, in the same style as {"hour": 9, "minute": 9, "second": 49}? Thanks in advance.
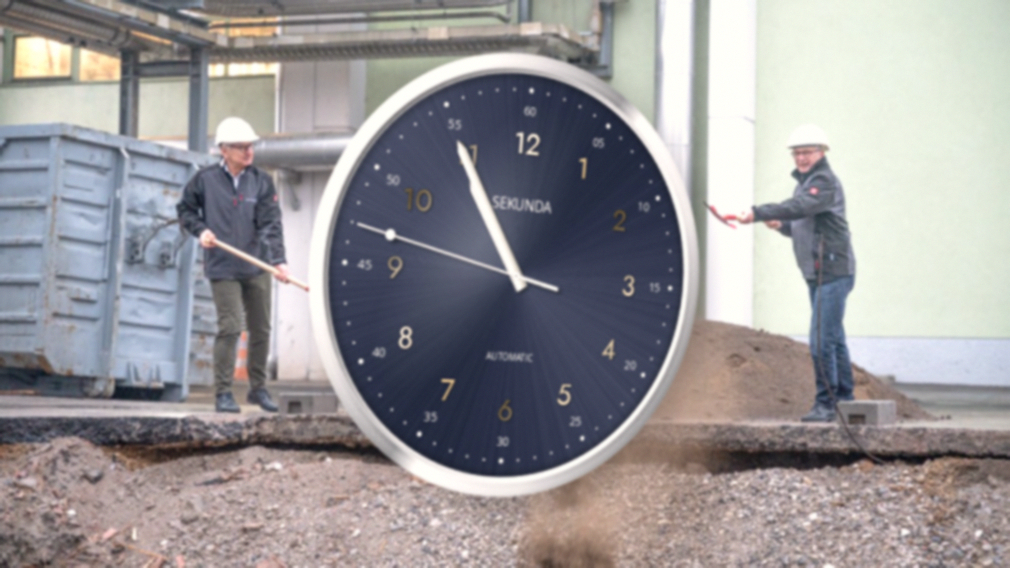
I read {"hour": 10, "minute": 54, "second": 47}
